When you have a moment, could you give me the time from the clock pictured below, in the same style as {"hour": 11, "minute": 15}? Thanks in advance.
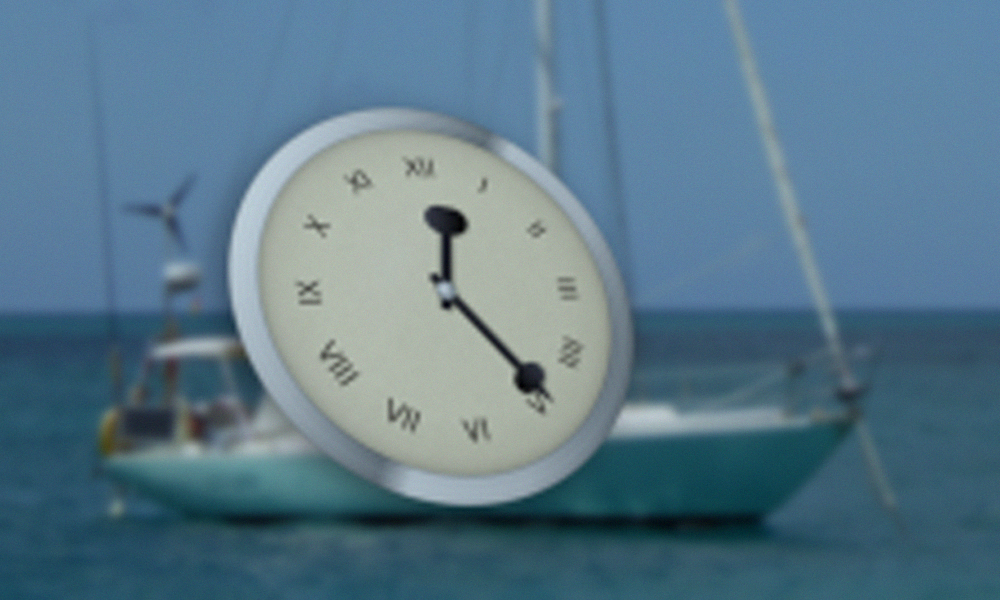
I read {"hour": 12, "minute": 24}
